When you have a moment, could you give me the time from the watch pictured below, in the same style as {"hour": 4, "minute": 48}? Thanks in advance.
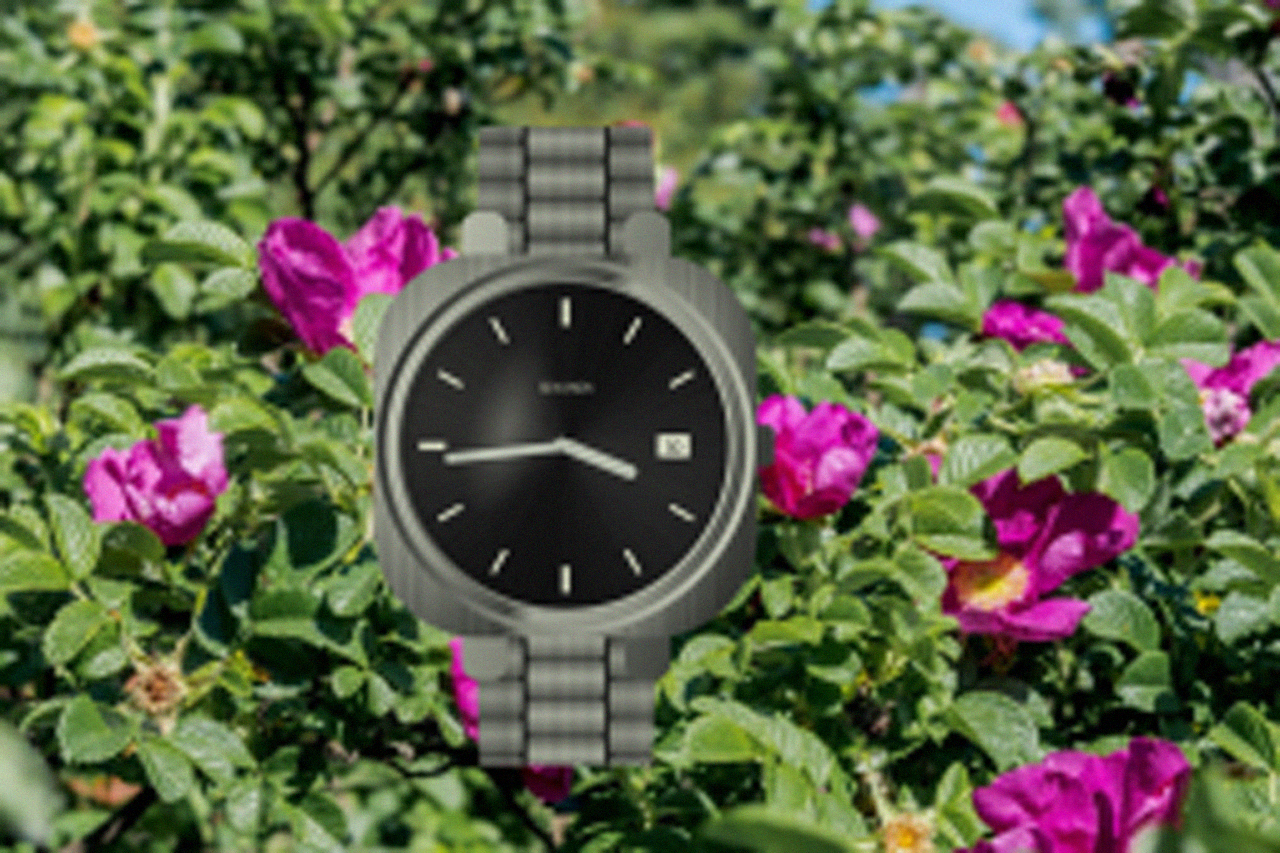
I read {"hour": 3, "minute": 44}
